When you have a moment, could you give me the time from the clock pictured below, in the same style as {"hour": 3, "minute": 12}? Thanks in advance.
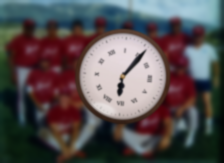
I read {"hour": 7, "minute": 11}
